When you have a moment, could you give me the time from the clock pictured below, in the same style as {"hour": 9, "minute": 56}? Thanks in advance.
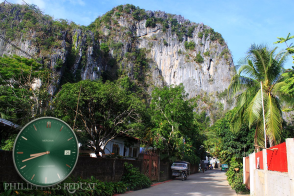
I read {"hour": 8, "minute": 42}
